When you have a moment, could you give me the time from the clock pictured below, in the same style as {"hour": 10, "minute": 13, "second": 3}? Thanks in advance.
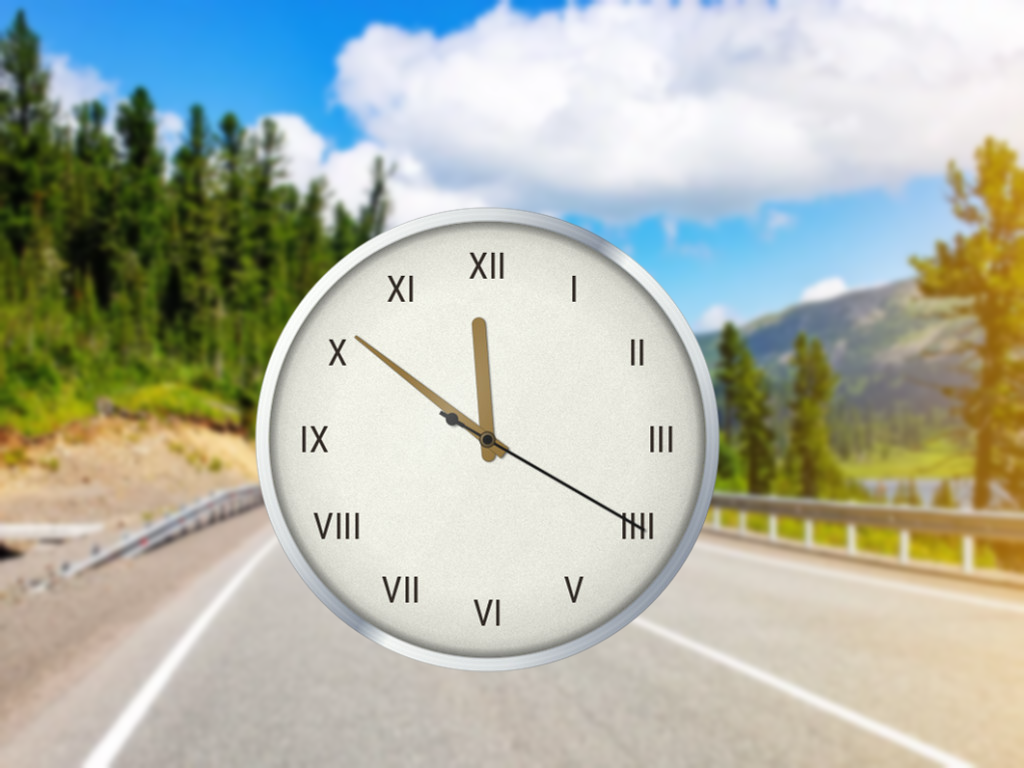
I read {"hour": 11, "minute": 51, "second": 20}
